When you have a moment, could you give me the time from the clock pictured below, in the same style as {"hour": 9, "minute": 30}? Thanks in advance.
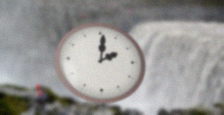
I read {"hour": 2, "minute": 1}
